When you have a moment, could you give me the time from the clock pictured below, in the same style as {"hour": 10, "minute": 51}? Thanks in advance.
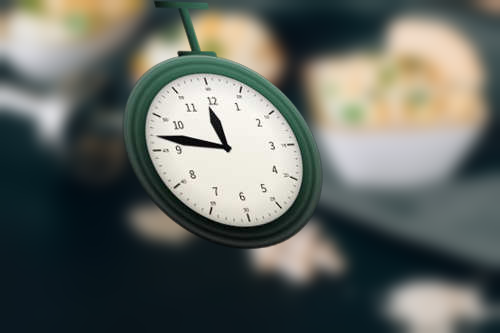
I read {"hour": 11, "minute": 47}
